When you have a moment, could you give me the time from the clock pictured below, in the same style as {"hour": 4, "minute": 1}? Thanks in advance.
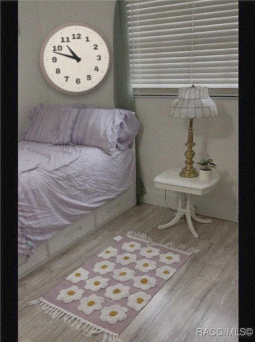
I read {"hour": 10, "minute": 48}
